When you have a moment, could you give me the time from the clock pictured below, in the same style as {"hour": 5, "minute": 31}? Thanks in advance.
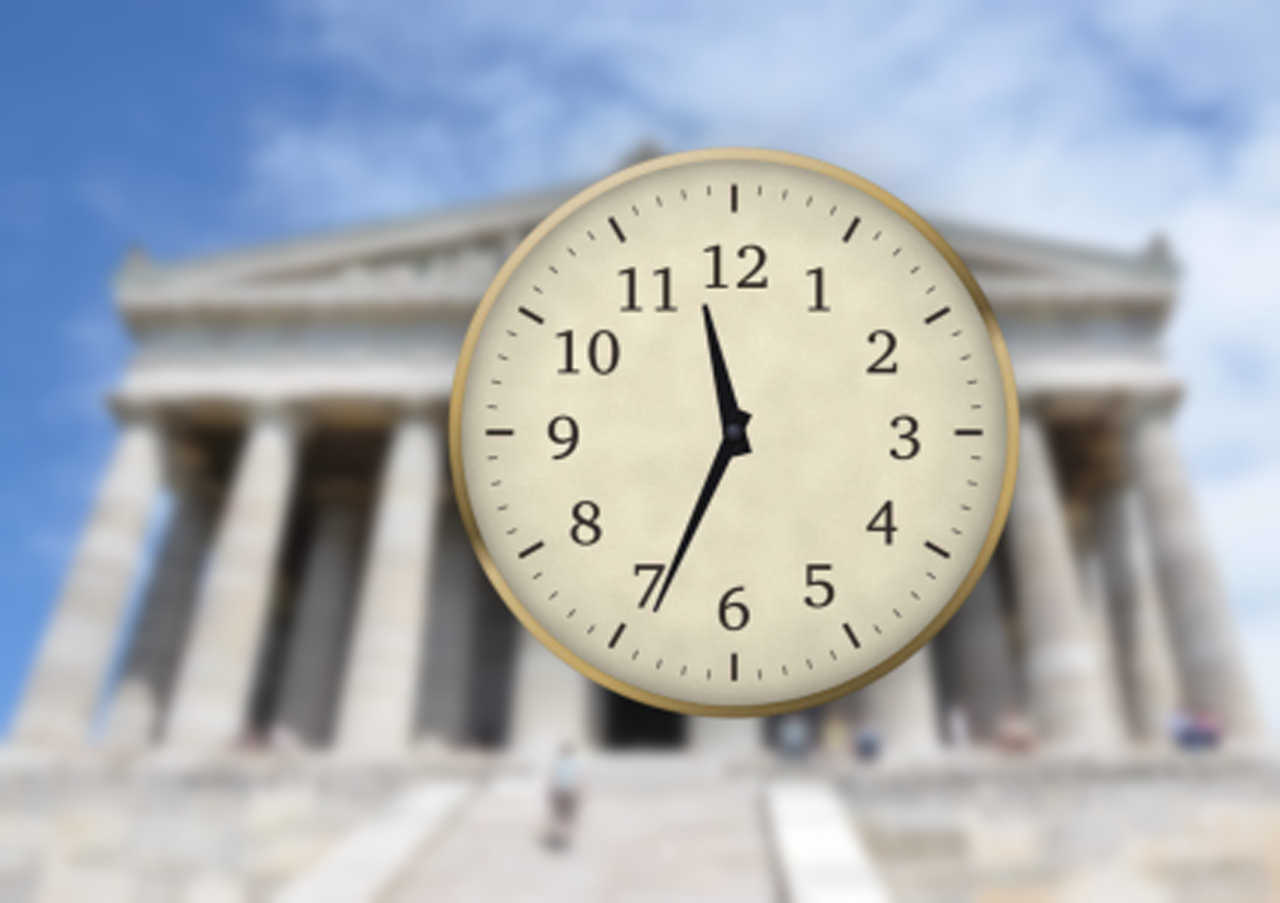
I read {"hour": 11, "minute": 34}
